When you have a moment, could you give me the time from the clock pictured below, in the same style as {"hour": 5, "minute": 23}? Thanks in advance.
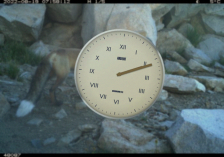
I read {"hour": 2, "minute": 11}
